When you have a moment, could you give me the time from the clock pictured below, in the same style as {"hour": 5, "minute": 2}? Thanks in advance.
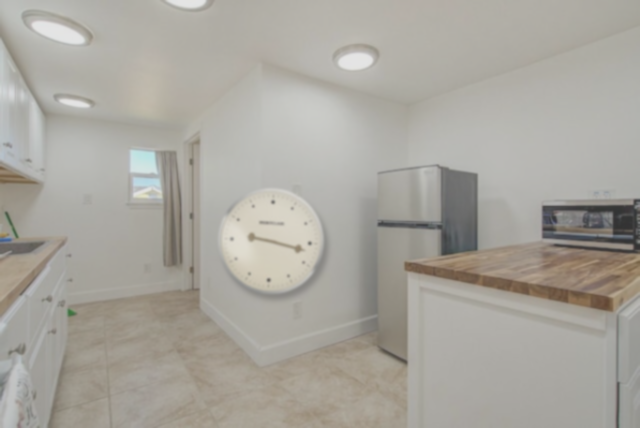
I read {"hour": 9, "minute": 17}
